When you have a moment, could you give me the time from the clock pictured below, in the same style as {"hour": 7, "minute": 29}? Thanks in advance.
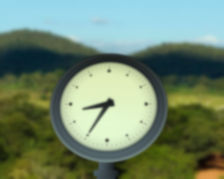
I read {"hour": 8, "minute": 35}
